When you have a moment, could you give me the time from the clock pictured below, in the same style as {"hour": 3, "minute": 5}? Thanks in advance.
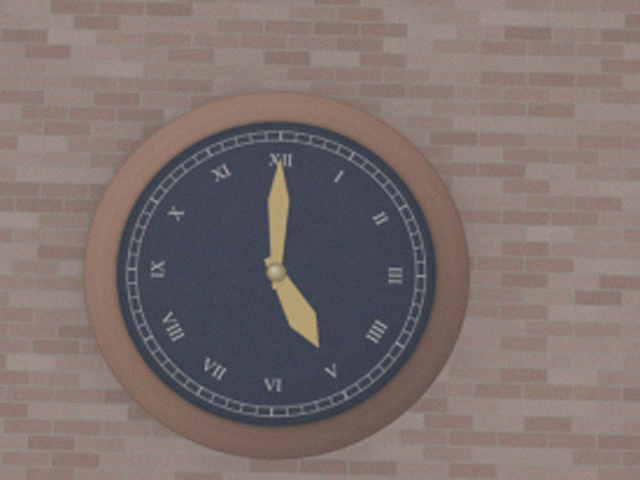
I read {"hour": 5, "minute": 0}
